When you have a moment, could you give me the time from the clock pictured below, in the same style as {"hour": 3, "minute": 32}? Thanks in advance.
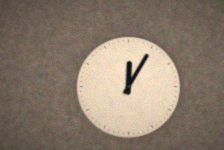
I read {"hour": 12, "minute": 5}
